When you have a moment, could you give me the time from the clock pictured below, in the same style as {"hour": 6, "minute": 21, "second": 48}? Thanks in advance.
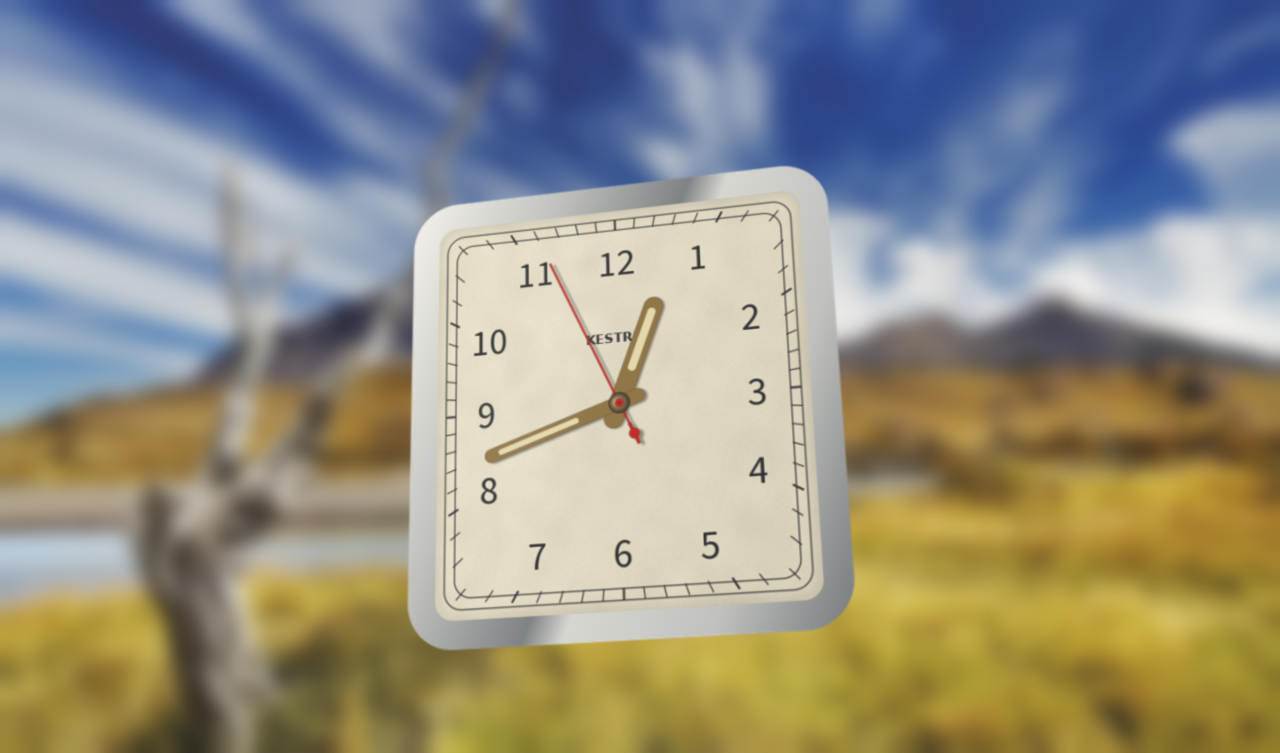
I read {"hour": 12, "minute": 41, "second": 56}
